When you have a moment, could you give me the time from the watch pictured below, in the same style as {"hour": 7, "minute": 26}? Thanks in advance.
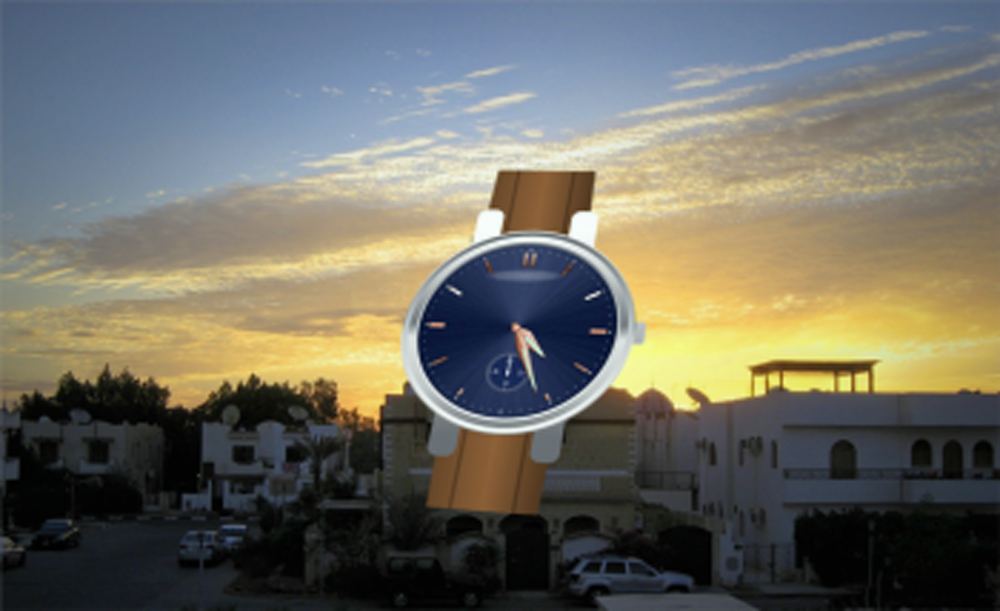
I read {"hour": 4, "minute": 26}
